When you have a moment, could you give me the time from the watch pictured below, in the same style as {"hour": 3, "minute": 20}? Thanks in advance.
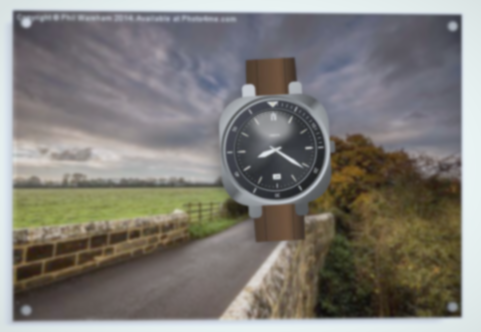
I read {"hour": 8, "minute": 21}
